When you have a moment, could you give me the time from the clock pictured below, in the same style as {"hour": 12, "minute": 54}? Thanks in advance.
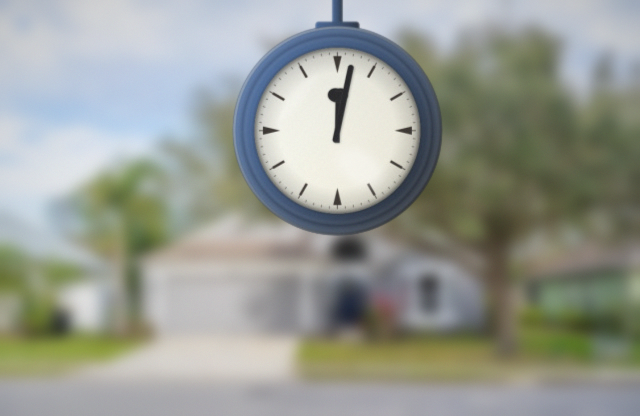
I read {"hour": 12, "minute": 2}
